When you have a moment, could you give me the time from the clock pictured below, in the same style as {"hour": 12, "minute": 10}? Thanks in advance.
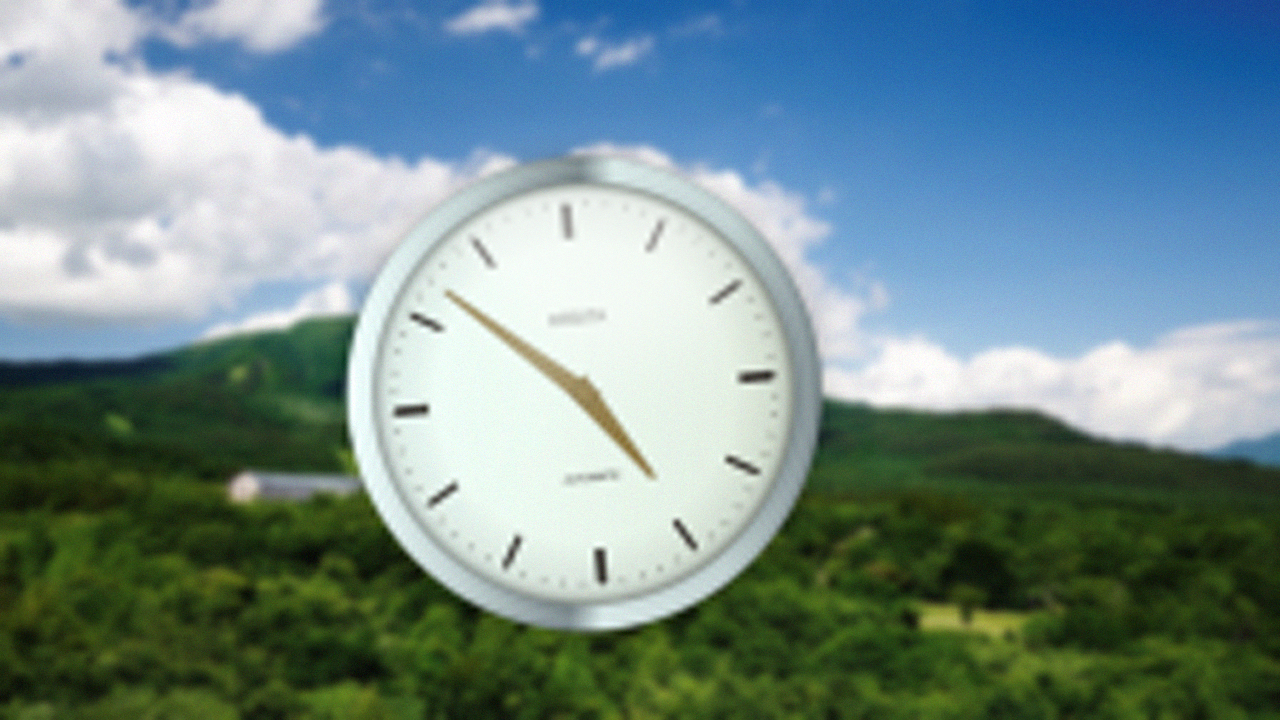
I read {"hour": 4, "minute": 52}
